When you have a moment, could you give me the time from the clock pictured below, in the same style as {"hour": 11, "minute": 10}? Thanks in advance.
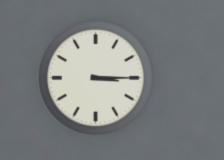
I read {"hour": 3, "minute": 15}
